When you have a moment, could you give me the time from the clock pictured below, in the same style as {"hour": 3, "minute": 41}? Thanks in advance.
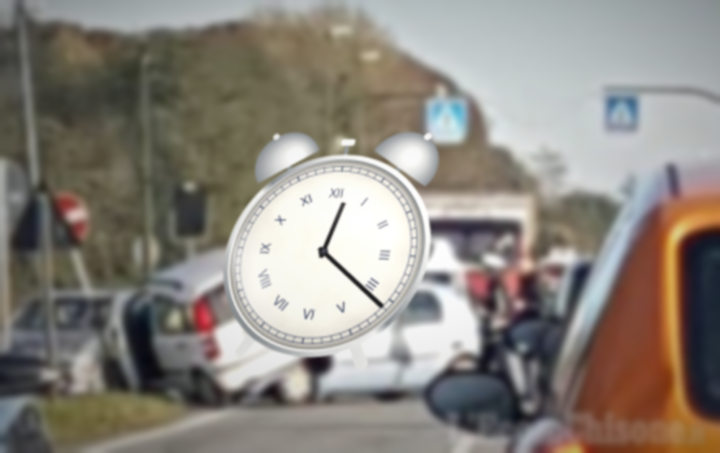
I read {"hour": 12, "minute": 21}
